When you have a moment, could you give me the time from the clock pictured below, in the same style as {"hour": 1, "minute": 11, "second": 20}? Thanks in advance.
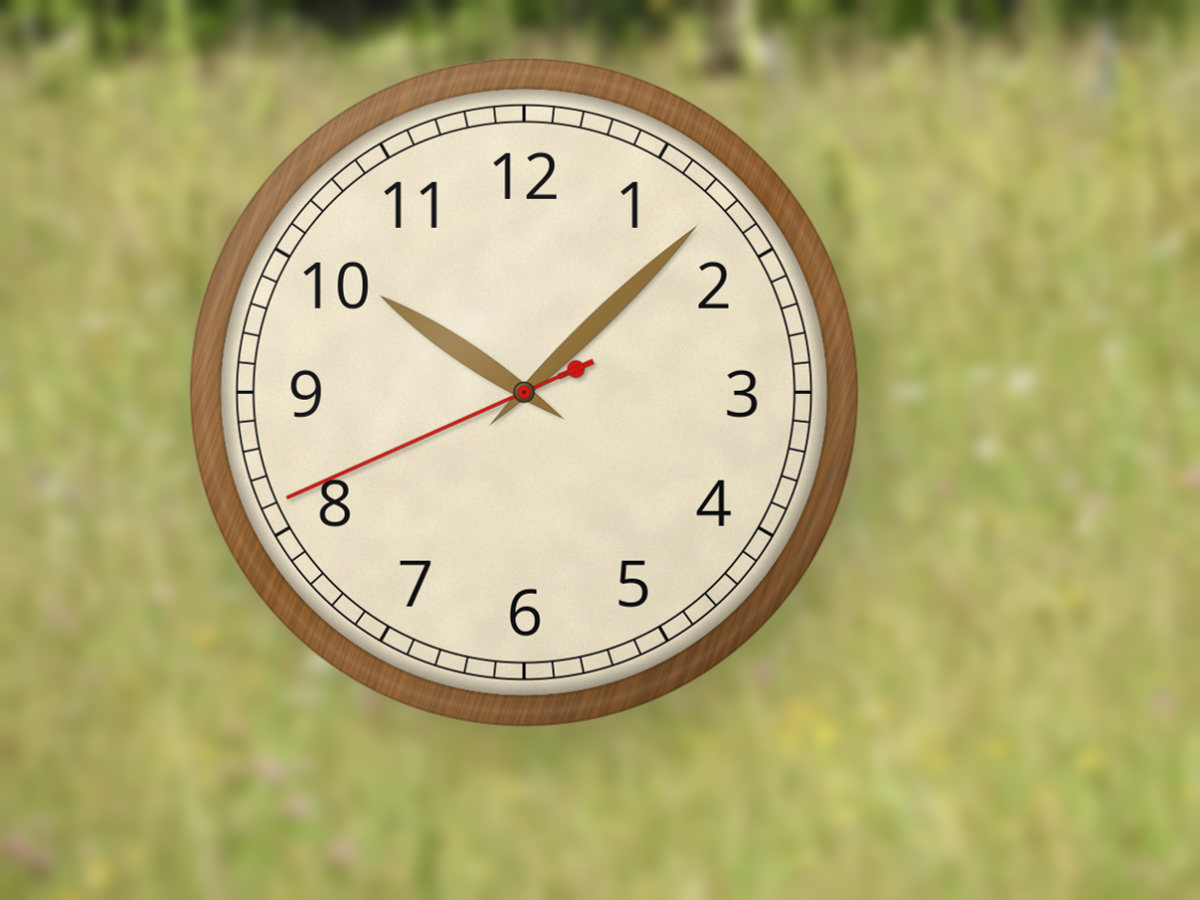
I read {"hour": 10, "minute": 7, "second": 41}
